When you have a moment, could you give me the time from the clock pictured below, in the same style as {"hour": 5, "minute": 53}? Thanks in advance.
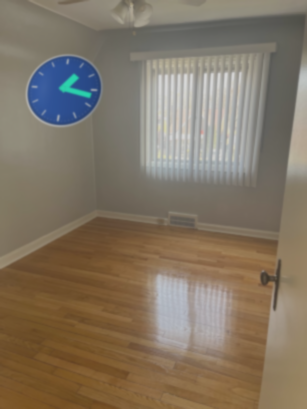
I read {"hour": 1, "minute": 17}
